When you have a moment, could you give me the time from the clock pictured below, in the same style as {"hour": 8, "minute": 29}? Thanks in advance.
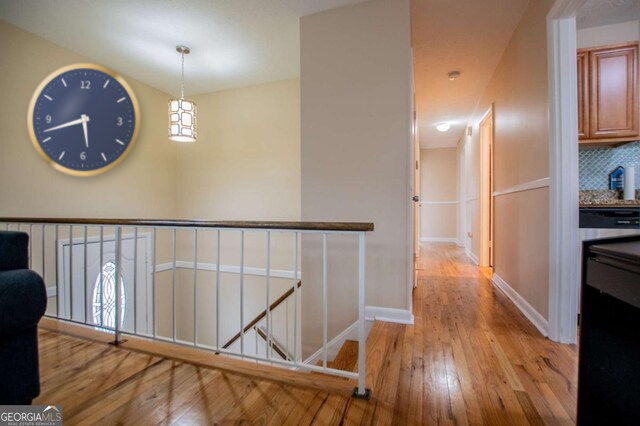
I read {"hour": 5, "minute": 42}
